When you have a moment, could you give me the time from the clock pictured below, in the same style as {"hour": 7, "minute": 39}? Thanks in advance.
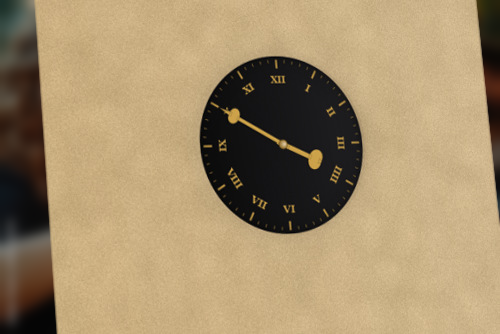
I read {"hour": 3, "minute": 50}
